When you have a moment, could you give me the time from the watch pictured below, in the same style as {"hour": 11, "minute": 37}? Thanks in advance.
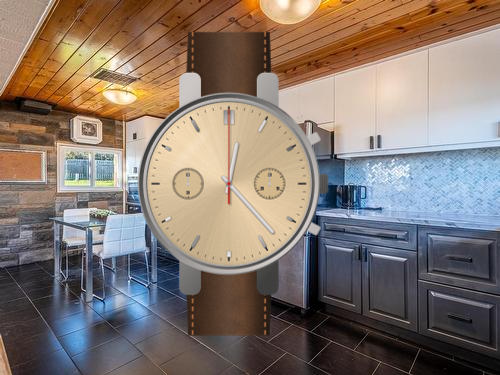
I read {"hour": 12, "minute": 23}
